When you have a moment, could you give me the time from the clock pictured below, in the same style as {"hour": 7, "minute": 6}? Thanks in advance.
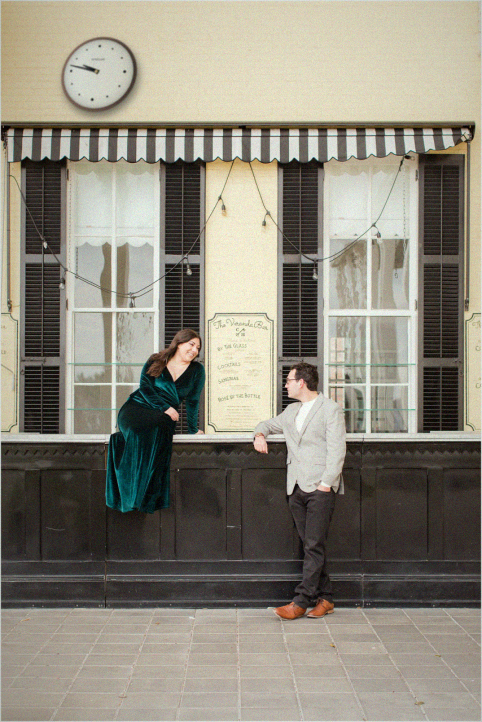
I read {"hour": 9, "minute": 47}
